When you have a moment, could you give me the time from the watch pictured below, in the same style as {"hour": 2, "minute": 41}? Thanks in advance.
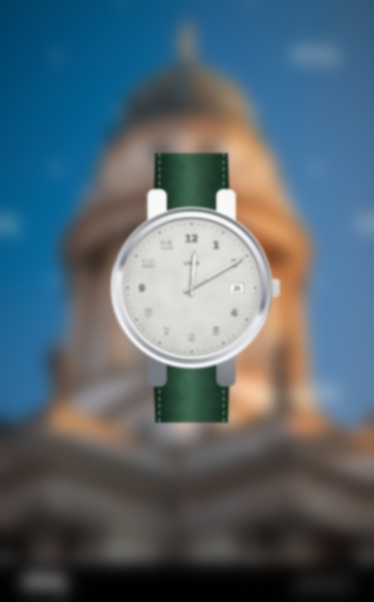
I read {"hour": 12, "minute": 10}
